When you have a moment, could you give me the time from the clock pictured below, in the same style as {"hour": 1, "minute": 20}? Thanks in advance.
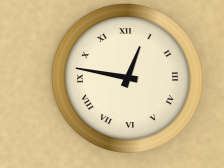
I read {"hour": 12, "minute": 47}
